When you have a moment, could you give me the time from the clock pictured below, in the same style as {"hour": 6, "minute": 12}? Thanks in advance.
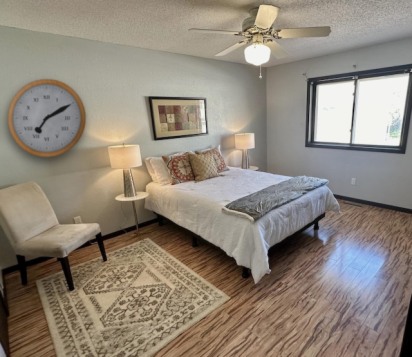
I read {"hour": 7, "minute": 10}
